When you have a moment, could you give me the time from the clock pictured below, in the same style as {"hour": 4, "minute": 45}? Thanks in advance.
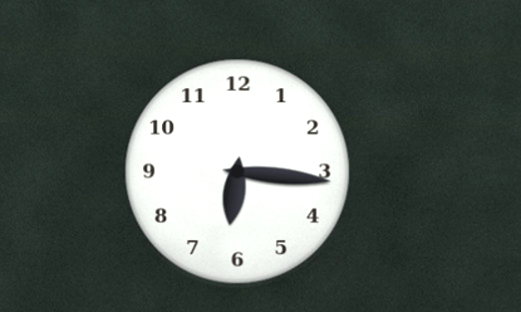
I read {"hour": 6, "minute": 16}
